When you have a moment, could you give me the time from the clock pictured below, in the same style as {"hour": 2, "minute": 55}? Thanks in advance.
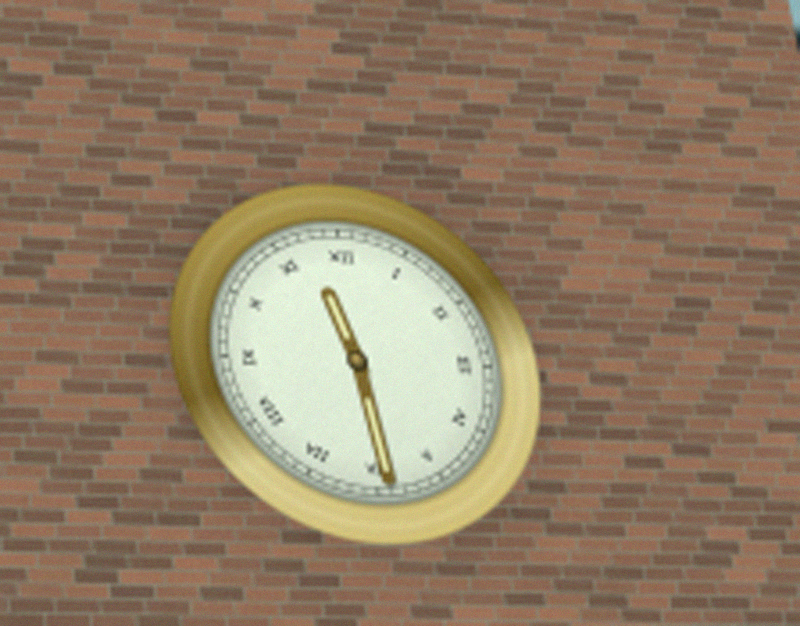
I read {"hour": 11, "minute": 29}
